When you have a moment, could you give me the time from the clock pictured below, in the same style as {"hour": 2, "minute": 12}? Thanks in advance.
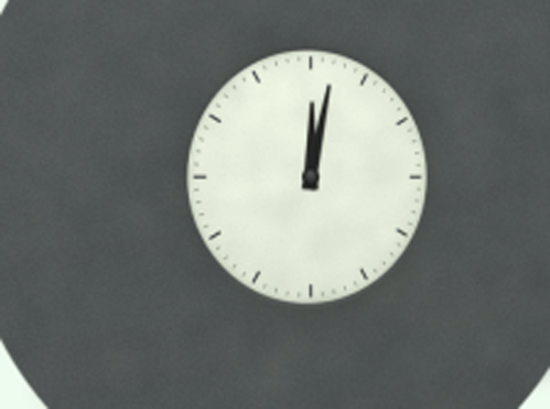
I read {"hour": 12, "minute": 2}
